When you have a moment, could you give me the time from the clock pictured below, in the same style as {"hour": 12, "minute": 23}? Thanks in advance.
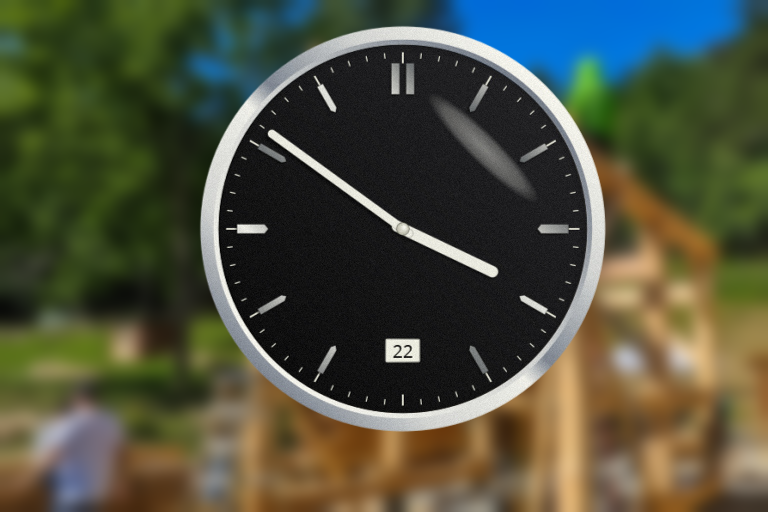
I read {"hour": 3, "minute": 51}
